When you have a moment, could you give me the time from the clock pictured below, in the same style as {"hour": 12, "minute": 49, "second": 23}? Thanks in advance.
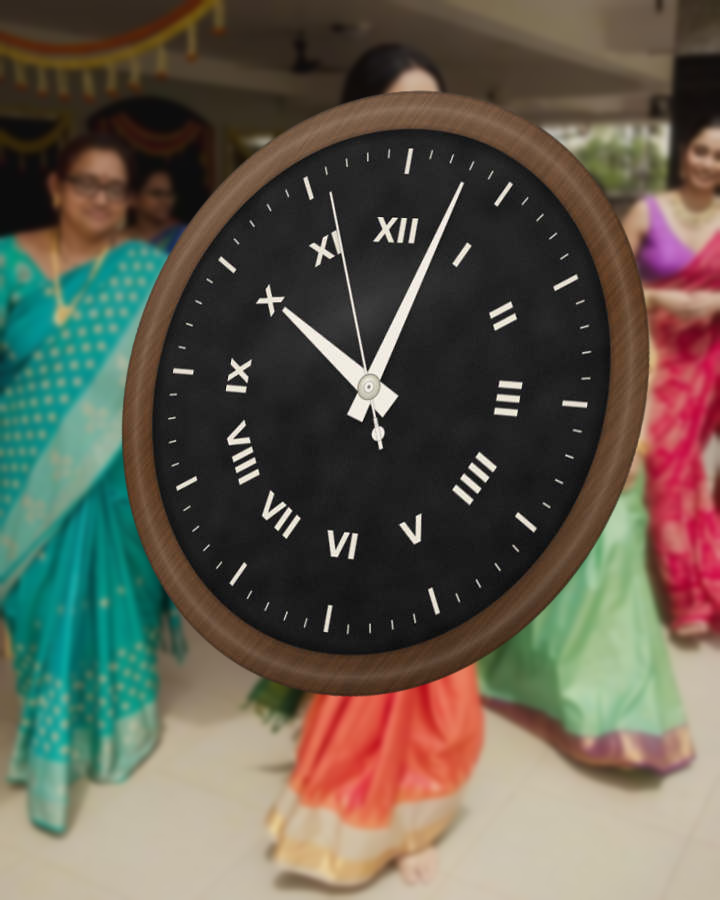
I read {"hour": 10, "minute": 2, "second": 56}
